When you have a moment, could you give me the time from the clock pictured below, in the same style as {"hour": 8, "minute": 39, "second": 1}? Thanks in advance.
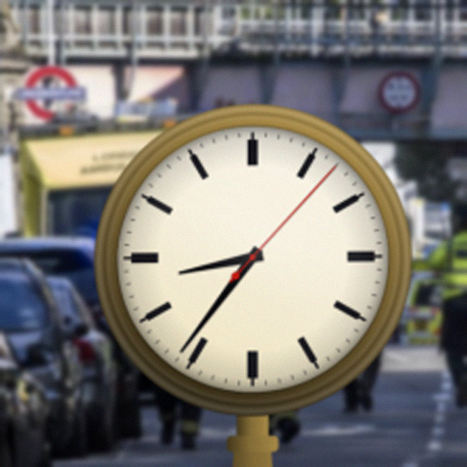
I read {"hour": 8, "minute": 36, "second": 7}
